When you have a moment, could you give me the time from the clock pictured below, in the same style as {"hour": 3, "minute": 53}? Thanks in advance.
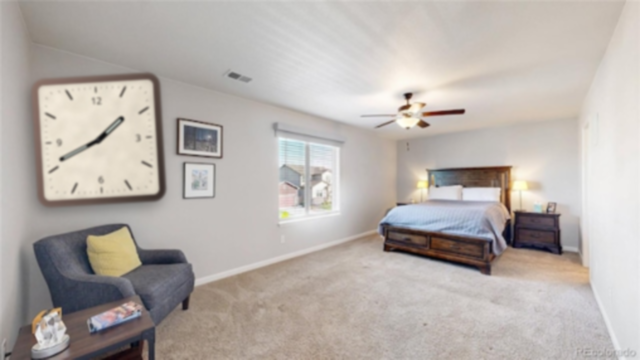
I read {"hour": 1, "minute": 41}
